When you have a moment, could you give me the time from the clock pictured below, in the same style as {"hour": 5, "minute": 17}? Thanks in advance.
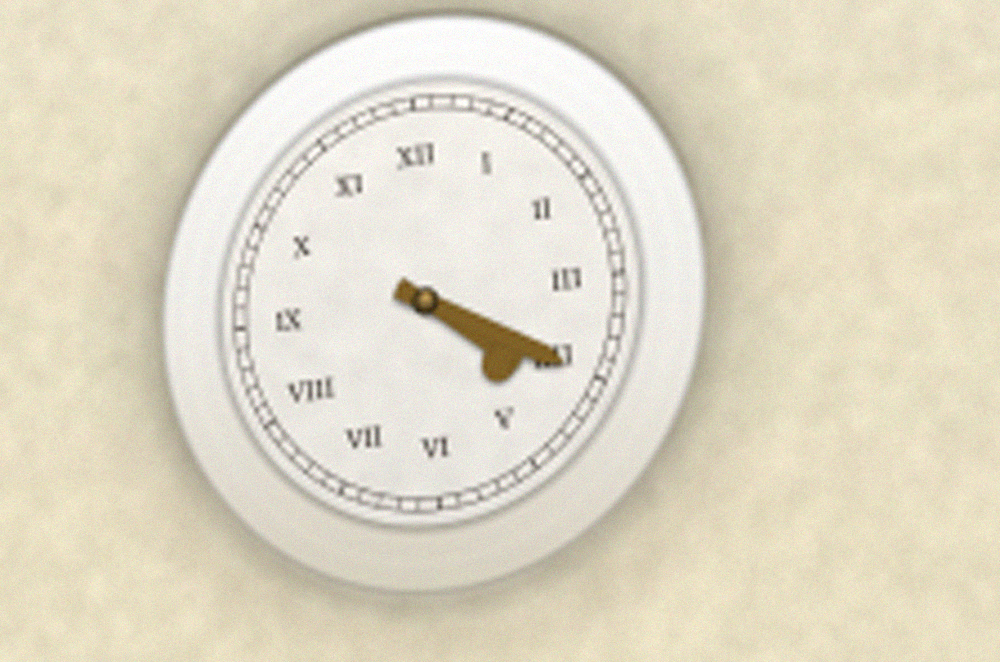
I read {"hour": 4, "minute": 20}
